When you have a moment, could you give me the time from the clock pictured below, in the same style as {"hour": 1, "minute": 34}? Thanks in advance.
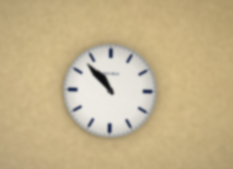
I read {"hour": 10, "minute": 53}
